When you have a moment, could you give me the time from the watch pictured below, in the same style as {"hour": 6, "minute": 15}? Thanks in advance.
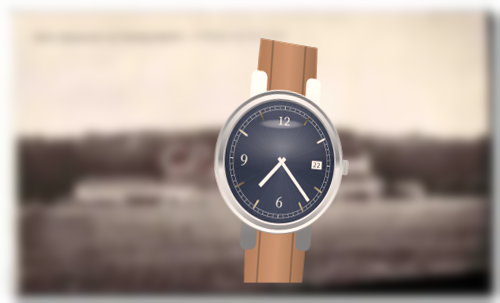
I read {"hour": 7, "minute": 23}
